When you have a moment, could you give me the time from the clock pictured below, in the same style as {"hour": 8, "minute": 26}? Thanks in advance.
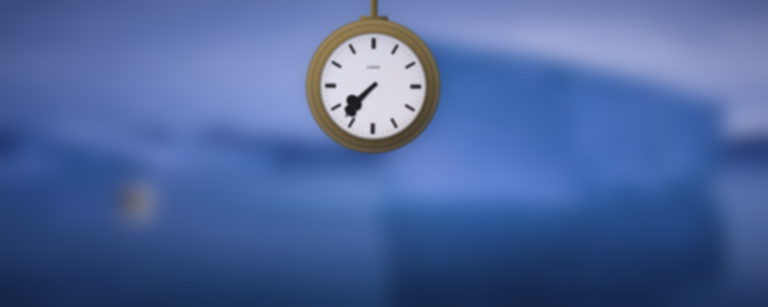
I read {"hour": 7, "minute": 37}
